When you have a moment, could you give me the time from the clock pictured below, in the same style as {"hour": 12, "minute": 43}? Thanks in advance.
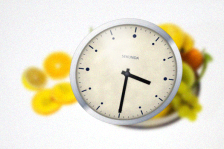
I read {"hour": 3, "minute": 30}
